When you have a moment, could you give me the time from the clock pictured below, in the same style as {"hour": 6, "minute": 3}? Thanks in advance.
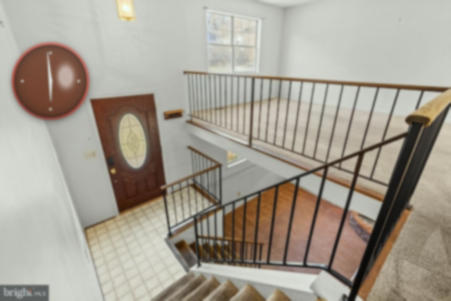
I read {"hour": 5, "minute": 59}
